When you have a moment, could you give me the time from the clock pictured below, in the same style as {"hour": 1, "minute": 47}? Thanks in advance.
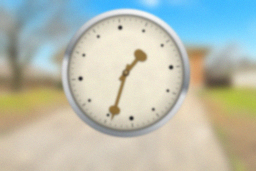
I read {"hour": 1, "minute": 34}
